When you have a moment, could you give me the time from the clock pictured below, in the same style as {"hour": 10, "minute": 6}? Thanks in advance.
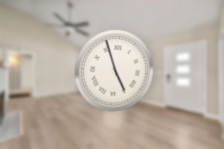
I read {"hour": 4, "minute": 56}
